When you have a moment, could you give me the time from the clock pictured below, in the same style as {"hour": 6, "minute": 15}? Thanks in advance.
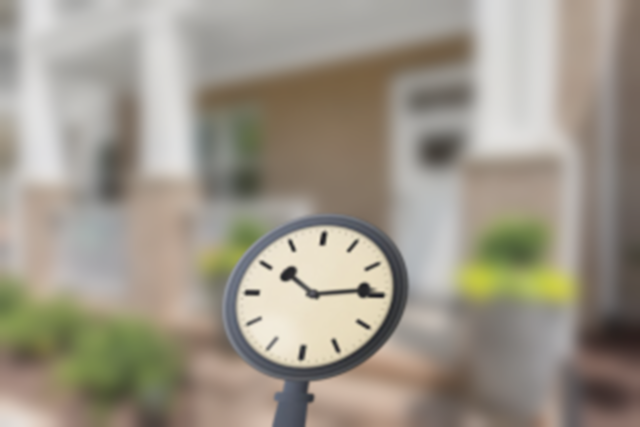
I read {"hour": 10, "minute": 14}
